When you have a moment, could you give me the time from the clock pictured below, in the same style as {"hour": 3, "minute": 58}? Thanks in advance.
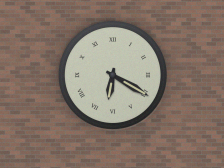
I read {"hour": 6, "minute": 20}
